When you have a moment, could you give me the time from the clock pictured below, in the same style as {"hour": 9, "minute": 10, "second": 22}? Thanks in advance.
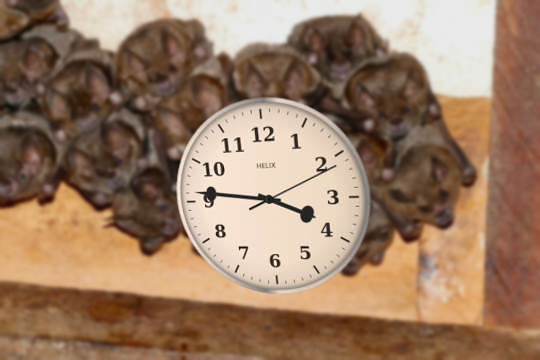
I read {"hour": 3, "minute": 46, "second": 11}
